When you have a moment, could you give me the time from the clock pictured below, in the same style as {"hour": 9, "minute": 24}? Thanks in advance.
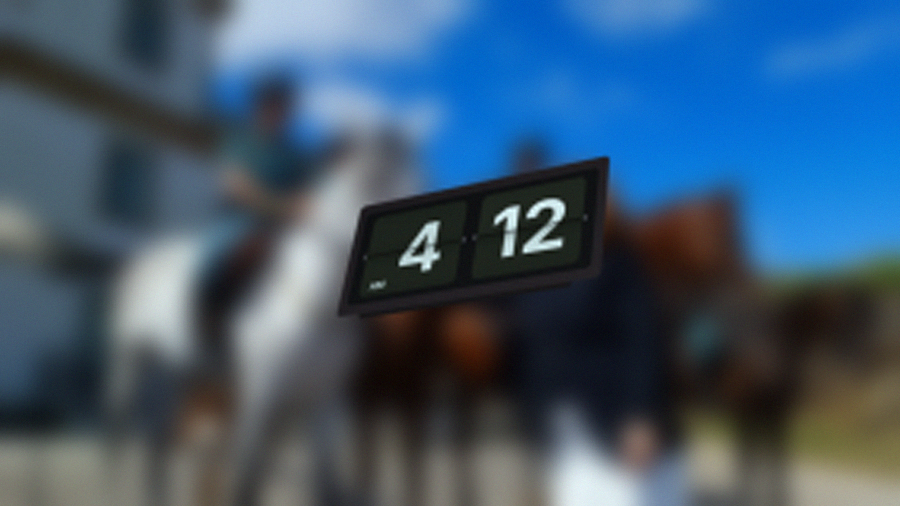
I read {"hour": 4, "minute": 12}
